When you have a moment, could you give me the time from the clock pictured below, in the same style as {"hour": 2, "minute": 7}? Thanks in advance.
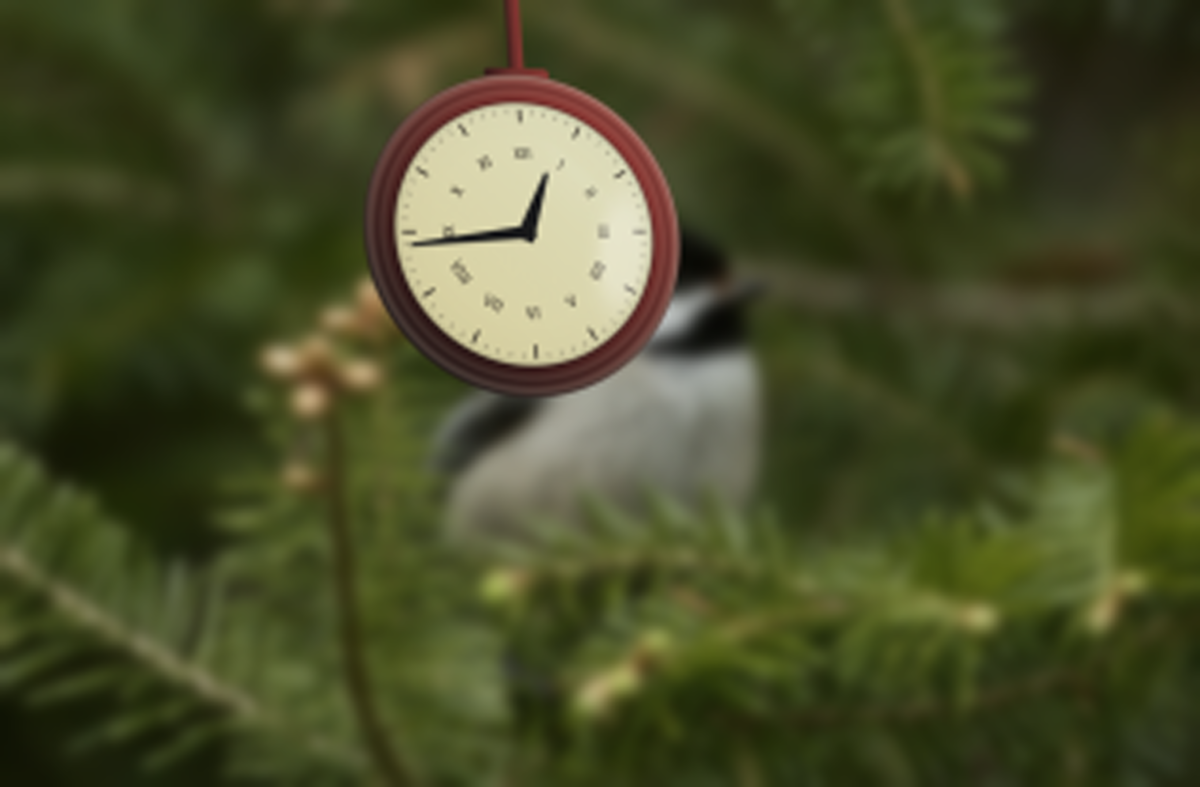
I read {"hour": 12, "minute": 44}
